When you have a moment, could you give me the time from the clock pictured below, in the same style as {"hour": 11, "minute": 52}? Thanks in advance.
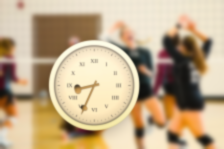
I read {"hour": 8, "minute": 34}
